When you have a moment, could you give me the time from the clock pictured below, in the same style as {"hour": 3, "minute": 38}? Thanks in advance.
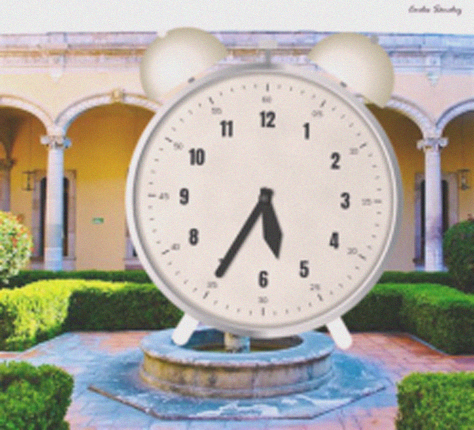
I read {"hour": 5, "minute": 35}
